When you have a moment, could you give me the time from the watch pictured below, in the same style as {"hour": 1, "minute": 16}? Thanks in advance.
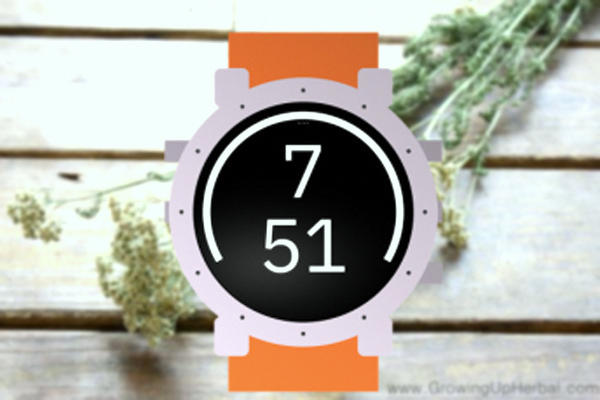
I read {"hour": 7, "minute": 51}
